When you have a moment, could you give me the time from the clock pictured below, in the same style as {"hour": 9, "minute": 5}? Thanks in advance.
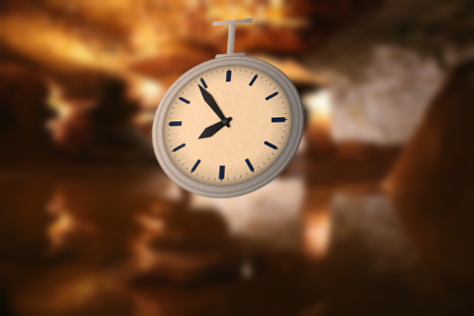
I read {"hour": 7, "minute": 54}
